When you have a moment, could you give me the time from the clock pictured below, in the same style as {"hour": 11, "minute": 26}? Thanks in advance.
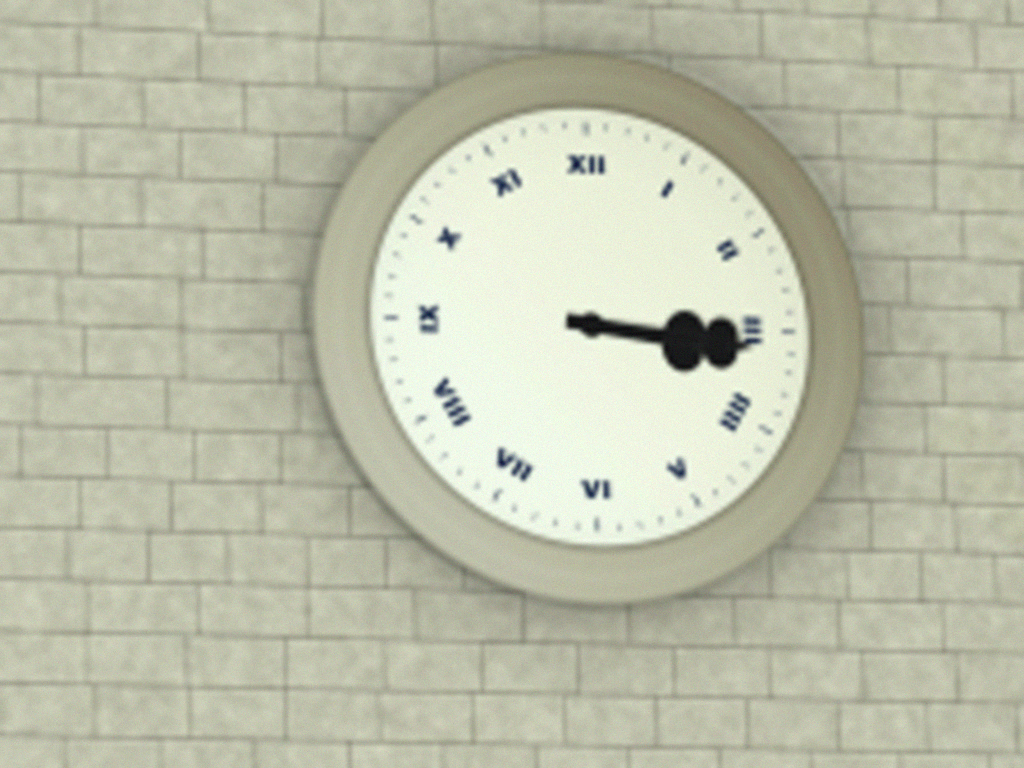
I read {"hour": 3, "minute": 16}
